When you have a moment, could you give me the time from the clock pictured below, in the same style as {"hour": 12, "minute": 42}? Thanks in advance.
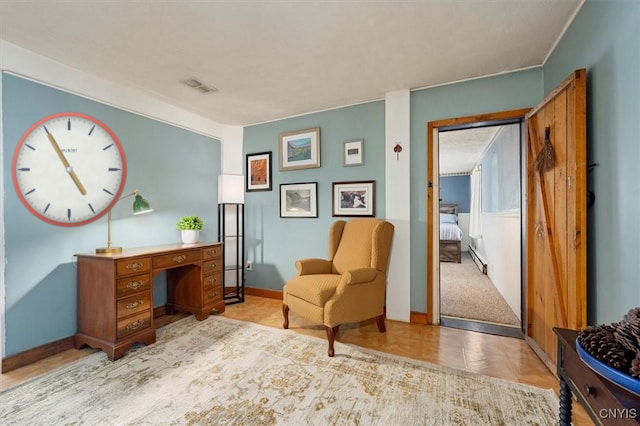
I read {"hour": 4, "minute": 55}
